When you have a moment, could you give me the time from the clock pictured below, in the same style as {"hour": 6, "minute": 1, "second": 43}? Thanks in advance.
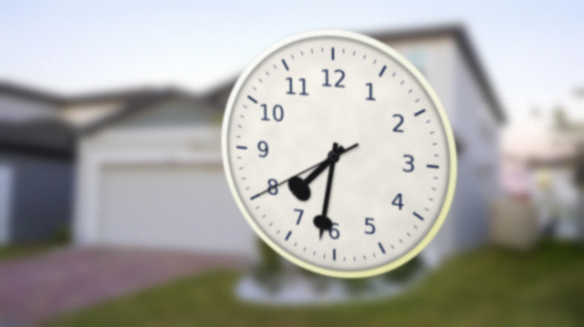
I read {"hour": 7, "minute": 31, "second": 40}
